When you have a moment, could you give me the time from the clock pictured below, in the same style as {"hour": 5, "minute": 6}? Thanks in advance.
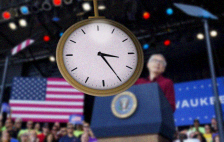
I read {"hour": 3, "minute": 25}
